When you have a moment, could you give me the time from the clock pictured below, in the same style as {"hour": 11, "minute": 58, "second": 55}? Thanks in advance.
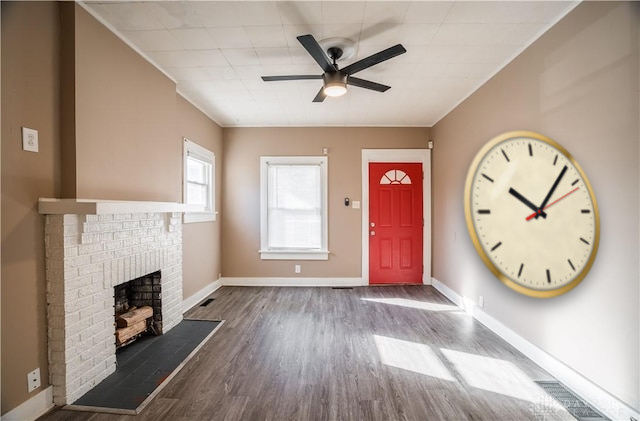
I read {"hour": 10, "minute": 7, "second": 11}
